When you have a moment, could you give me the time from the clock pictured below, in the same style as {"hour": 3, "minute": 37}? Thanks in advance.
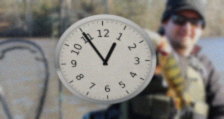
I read {"hour": 12, "minute": 55}
